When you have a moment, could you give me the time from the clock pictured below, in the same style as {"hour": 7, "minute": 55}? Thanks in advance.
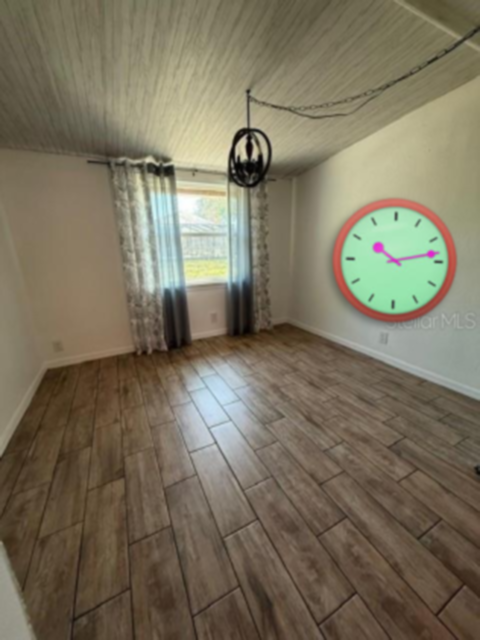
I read {"hour": 10, "minute": 13}
